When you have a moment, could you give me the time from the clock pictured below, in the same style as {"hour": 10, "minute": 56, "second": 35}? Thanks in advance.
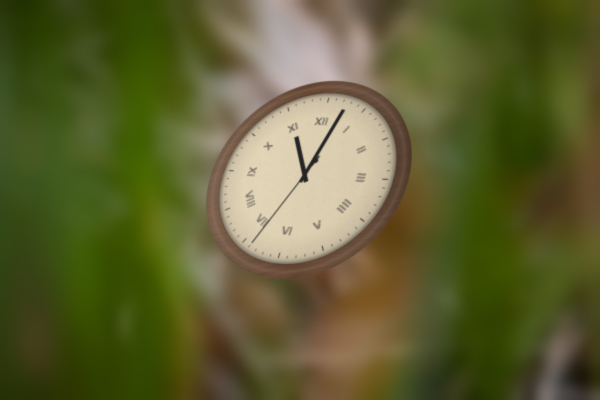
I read {"hour": 11, "minute": 2, "second": 34}
